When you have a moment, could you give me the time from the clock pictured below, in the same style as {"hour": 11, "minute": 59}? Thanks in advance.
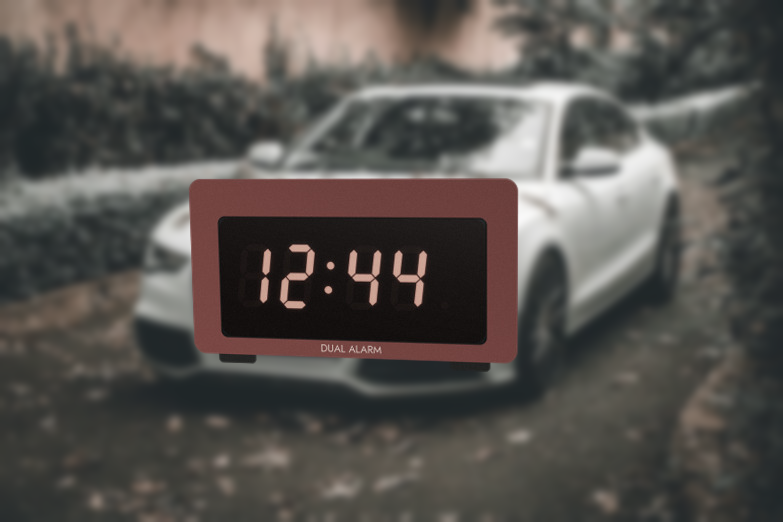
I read {"hour": 12, "minute": 44}
